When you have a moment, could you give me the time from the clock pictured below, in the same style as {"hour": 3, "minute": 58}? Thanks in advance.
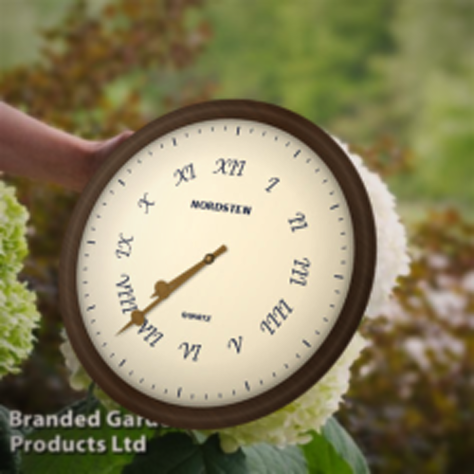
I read {"hour": 7, "minute": 37}
